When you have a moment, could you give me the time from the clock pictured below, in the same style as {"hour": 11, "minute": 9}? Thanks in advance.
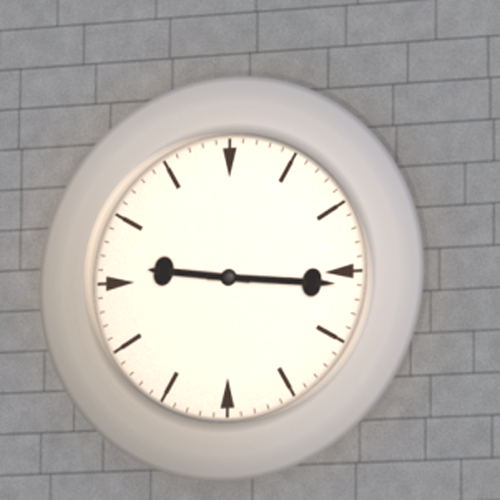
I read {"hour": 9, "minute": 16}
